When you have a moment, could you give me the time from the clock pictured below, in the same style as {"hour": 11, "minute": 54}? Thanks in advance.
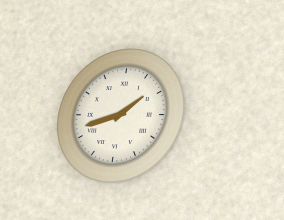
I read {"hour": 1, "minute": 42}
